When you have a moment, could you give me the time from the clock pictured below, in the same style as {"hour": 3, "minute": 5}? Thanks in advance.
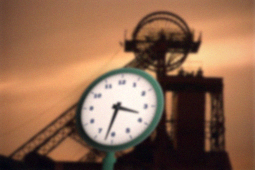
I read {"hour": 3, "minute": 32}
